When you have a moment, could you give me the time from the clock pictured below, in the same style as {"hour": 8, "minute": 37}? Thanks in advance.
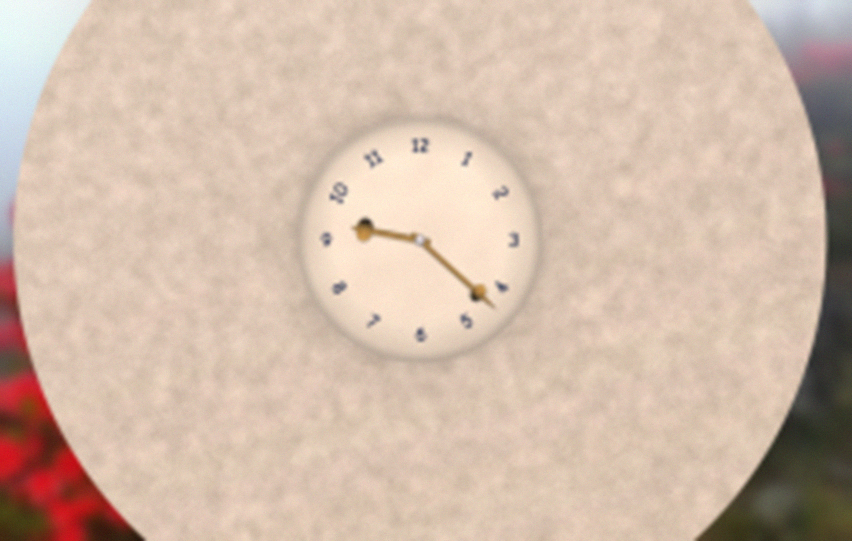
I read {"hour": 9, "minute": 22}
